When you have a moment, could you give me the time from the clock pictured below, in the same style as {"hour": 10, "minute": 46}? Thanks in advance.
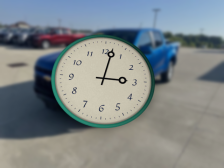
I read {"hour": 3, "minute": 2}
